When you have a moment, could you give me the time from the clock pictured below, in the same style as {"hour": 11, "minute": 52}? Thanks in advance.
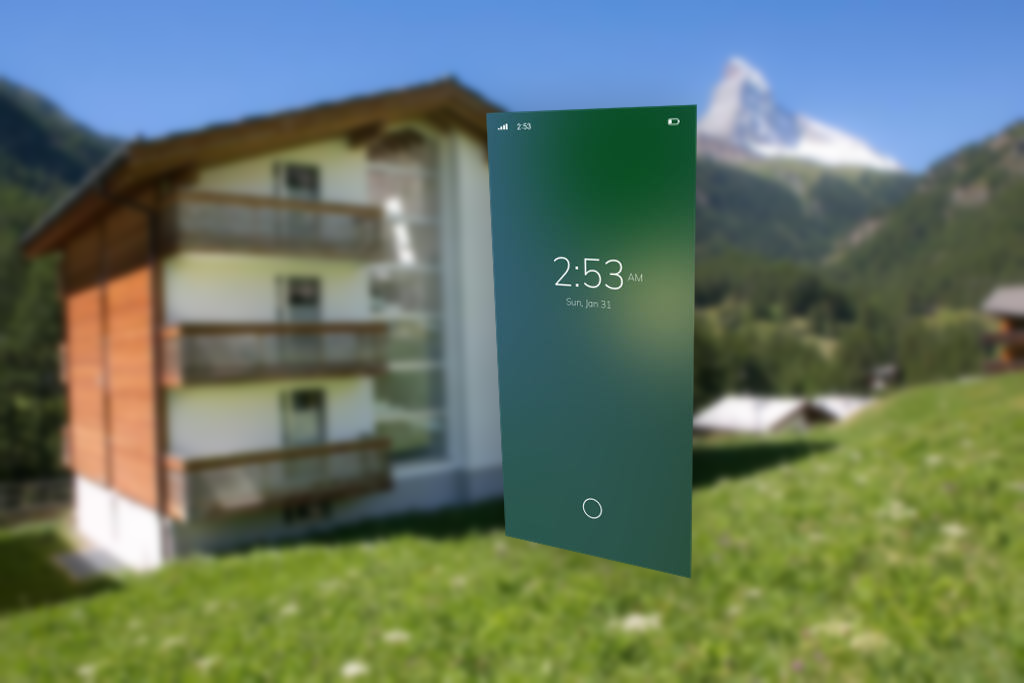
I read {"hour": 2, "minute": 53}
